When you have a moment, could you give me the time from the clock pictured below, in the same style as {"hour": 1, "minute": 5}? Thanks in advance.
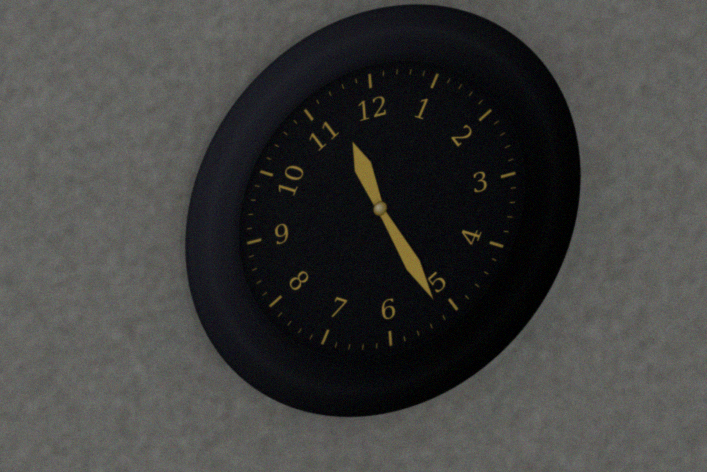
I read {"hour": 11, "minute": 26}
